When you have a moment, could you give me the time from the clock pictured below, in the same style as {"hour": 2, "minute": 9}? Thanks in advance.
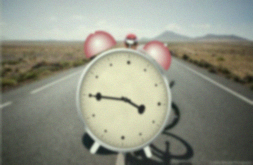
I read {"hour": 3, "minute": 45}
